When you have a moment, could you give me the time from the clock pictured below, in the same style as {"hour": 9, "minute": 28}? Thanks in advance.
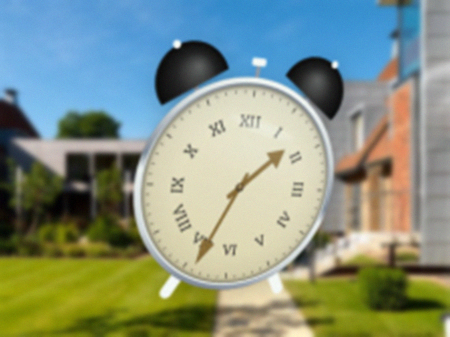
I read {"hour": 1, "minute": 34}
